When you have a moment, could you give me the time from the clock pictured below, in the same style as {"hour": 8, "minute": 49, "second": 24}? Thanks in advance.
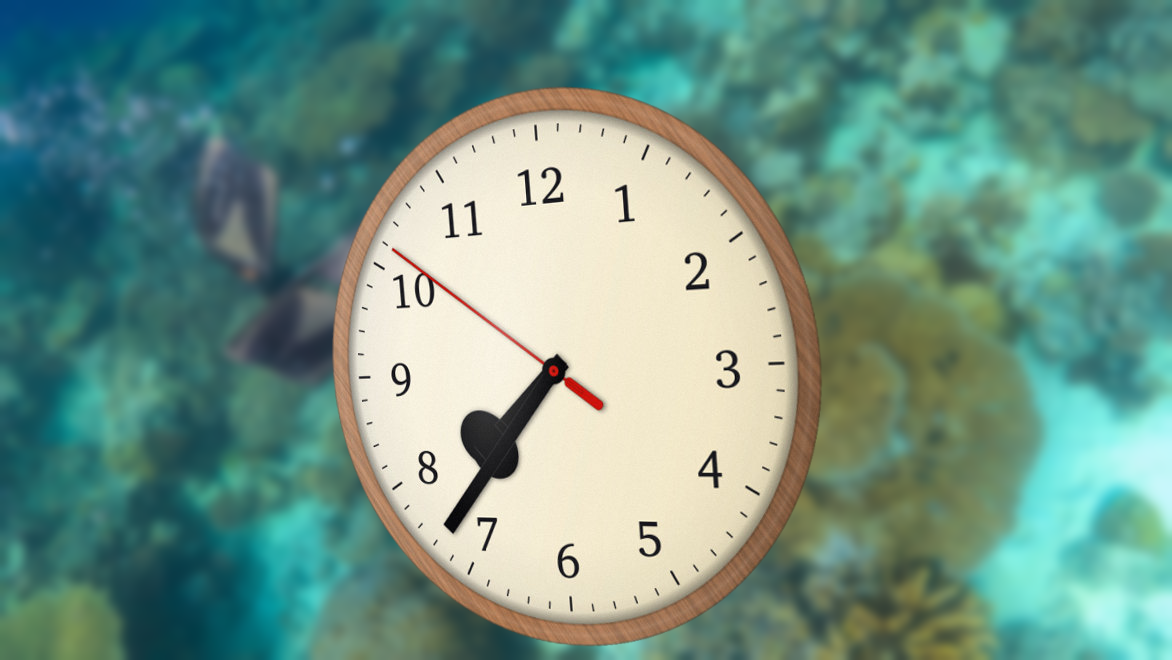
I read {"hour": 7, "minute": 36, "second": 51}
